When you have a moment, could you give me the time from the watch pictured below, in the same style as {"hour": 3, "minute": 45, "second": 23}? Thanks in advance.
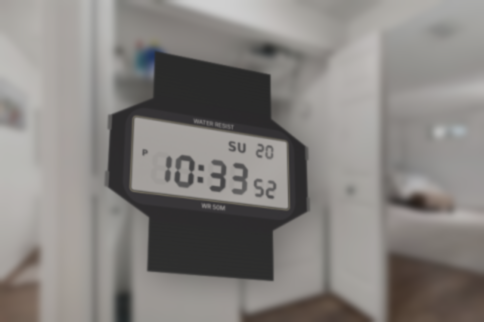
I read {"hour": 10, "minute": 33, "second": 52}
